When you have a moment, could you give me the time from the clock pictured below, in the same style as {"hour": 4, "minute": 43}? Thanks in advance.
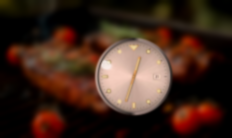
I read {"hour": 12, "minute": 33}
